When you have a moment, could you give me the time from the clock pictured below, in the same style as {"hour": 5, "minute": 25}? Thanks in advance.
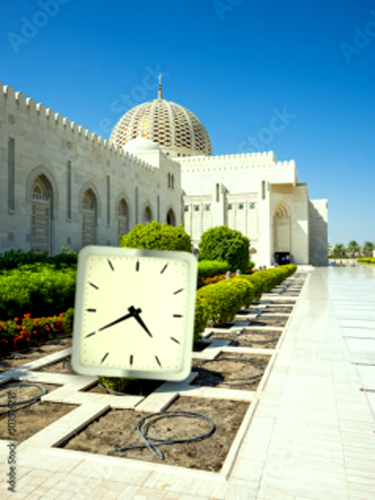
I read {"hour": 4, "minute": 40}
